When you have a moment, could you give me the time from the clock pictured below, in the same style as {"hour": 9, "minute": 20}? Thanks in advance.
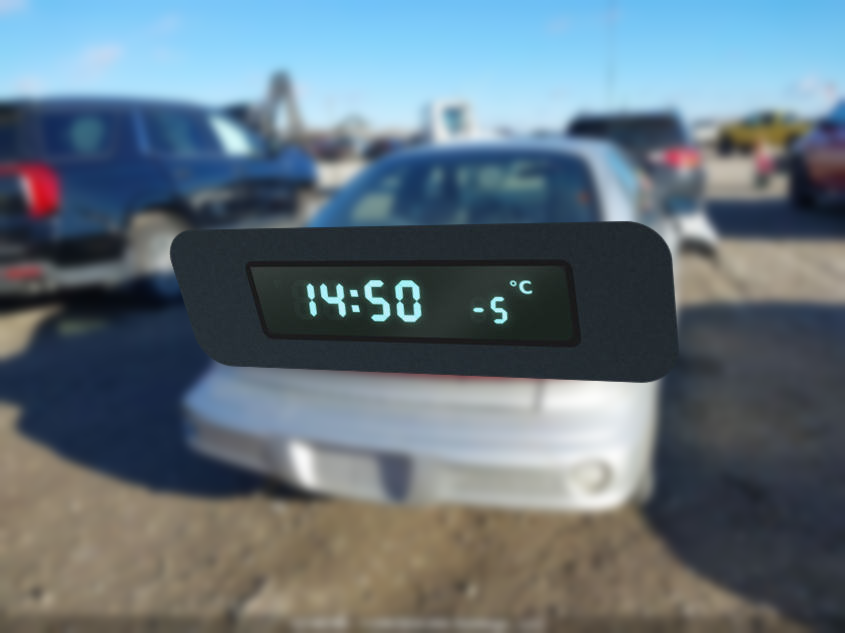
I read {"hour": 14, "minute": 50}
